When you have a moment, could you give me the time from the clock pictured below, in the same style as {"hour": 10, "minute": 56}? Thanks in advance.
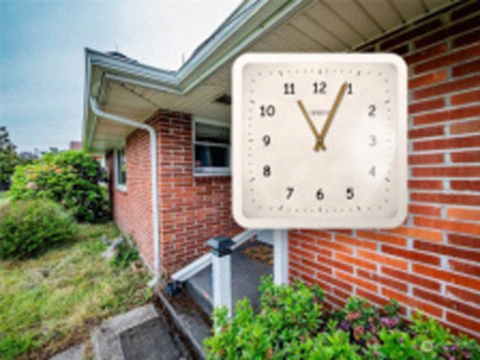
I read {"hour": 11, "minute": 4}
